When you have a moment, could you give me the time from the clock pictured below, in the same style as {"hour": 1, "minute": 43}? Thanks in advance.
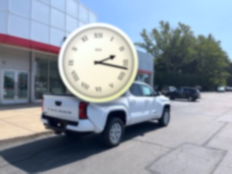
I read {"hour": 2, "minute": 17}
